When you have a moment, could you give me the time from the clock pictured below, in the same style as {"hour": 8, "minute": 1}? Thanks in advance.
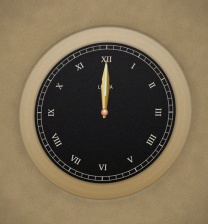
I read {"hour": 12, "minute": 0}
